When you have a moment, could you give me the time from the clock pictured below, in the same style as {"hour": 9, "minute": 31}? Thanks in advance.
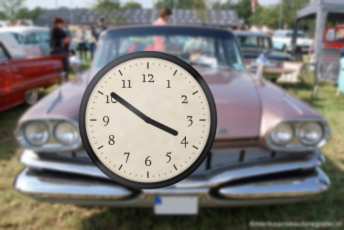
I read {"hour": 3, "minute": 51}
